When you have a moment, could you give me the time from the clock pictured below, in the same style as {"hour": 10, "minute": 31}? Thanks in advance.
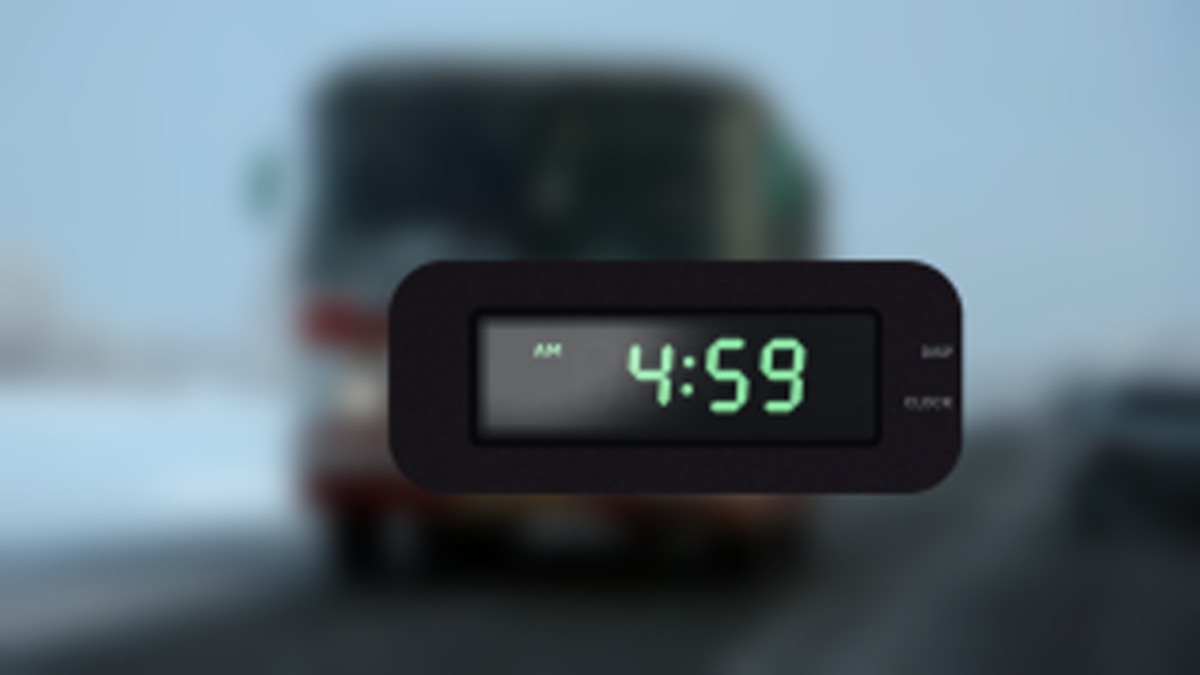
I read {"hour": 4, "minute": 59}
